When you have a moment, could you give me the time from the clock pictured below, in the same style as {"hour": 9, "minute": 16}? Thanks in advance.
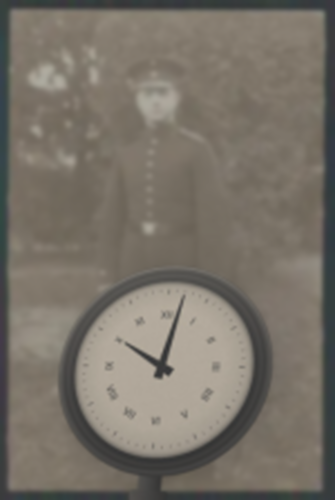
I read {"hour": 10, "minute": 2}
